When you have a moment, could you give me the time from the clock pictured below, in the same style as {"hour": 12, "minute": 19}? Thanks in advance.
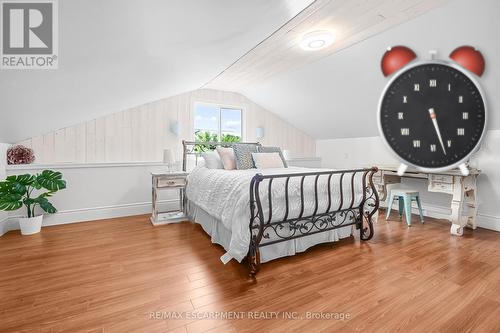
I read {"hour": 5, "minute": 27}
